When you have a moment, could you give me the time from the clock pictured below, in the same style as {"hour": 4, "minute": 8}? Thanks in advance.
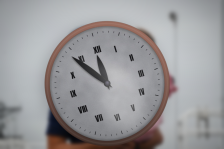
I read {"hour": 11, "minute": 54}
